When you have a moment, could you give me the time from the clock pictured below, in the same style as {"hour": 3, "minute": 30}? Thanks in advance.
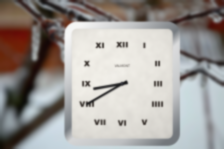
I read {"hour": 8, "minute": 40}
